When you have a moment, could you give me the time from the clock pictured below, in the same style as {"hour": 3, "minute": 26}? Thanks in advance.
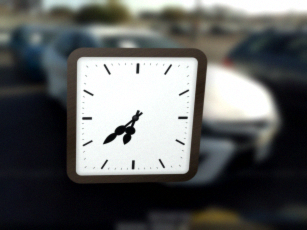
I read {"hour": 6, "minute": 38}
